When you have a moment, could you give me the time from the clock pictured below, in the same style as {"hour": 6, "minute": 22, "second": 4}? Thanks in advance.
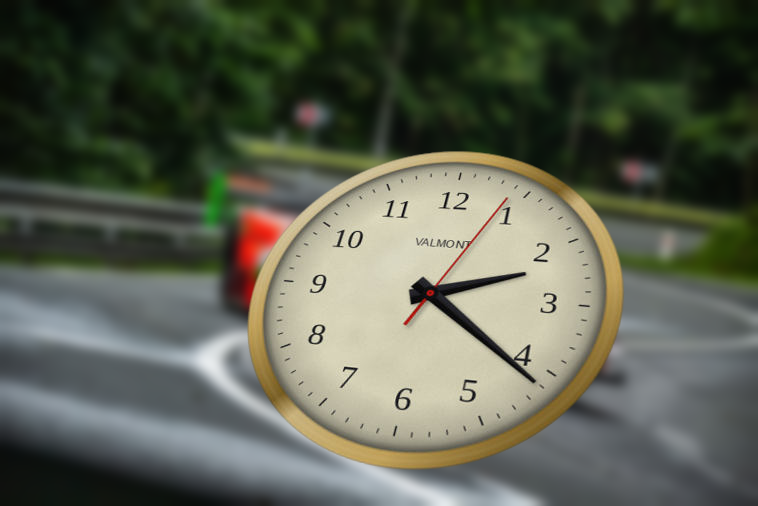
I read {"hour": 2, "minute": 21, "second": 4}
